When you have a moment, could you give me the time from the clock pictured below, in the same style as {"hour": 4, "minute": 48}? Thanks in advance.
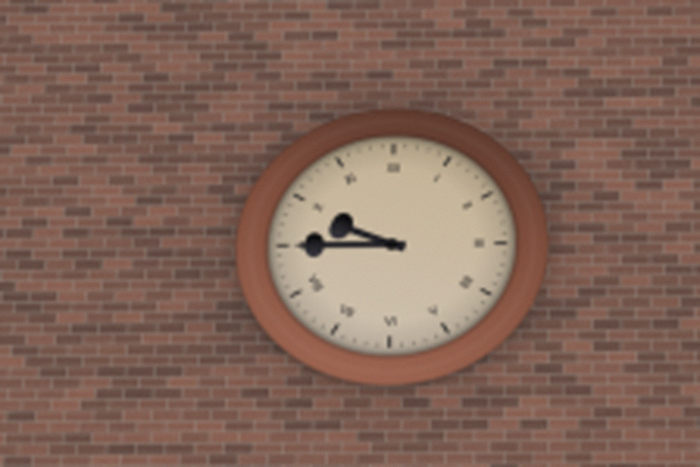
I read {"hour": 9, "minute": 45}
